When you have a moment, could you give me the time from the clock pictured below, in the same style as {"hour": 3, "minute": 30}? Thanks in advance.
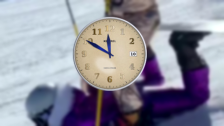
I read {"hour": 11, "minute": 50}
